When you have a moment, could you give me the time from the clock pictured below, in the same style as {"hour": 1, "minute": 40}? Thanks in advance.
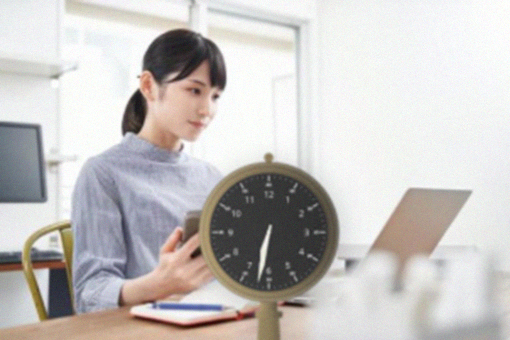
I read {"hour": 6, "minute": 32}
